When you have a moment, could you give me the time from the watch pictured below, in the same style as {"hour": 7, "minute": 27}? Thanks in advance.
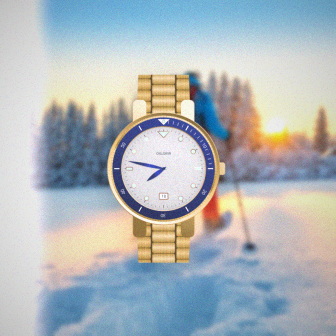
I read {"hour": 7, "minute": 47}
